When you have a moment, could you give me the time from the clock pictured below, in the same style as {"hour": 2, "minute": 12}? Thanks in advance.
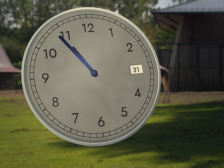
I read {"hour": 10, "minute": 54}
